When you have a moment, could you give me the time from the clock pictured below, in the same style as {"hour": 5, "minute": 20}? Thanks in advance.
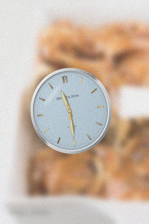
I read {"hour": 11, "minute": 30}
